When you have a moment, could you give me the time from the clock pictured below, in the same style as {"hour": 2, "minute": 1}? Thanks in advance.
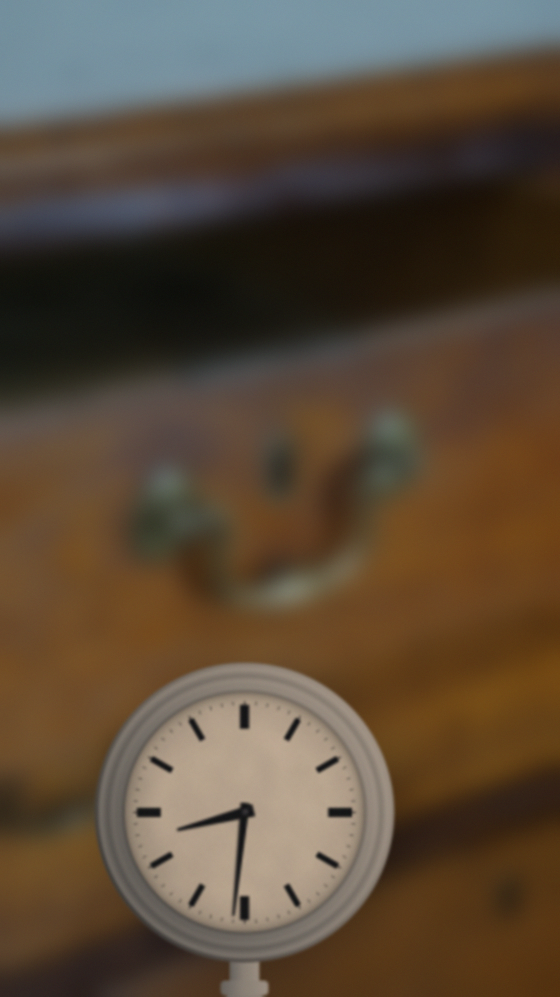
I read {"hour": 8, "minute": 31}
